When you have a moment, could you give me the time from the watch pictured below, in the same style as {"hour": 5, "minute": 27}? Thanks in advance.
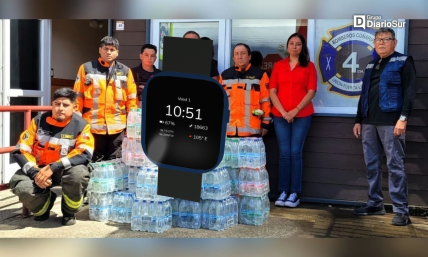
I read {"hour": 10, "minute": 51}
